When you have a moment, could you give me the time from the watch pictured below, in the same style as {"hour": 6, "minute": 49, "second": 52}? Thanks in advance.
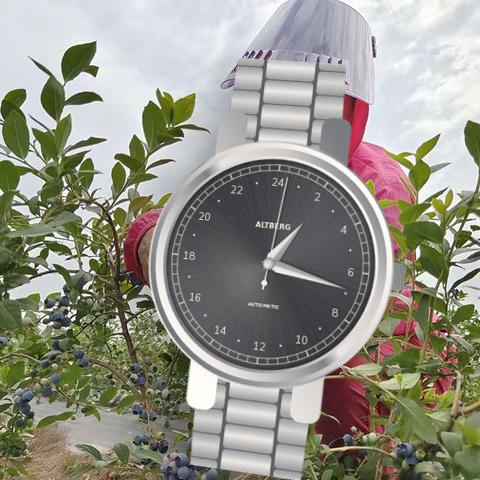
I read {"hour": 2, "minute": 17, "second": 1}
